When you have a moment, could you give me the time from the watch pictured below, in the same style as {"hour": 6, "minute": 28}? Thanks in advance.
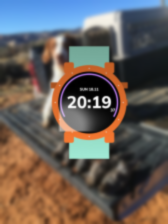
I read {"hour": 20, "minute": 19}
